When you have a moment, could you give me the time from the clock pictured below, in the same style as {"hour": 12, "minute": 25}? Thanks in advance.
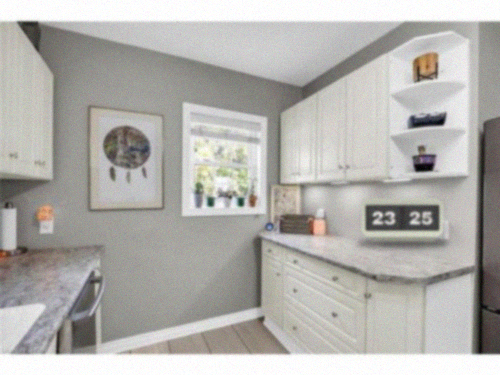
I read {"hour": 23, "minute": 25}
